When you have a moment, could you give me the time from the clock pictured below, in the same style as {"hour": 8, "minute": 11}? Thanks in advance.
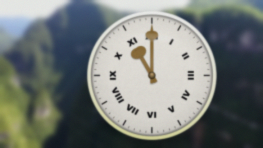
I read {"hour": 11, "minute": 0}
